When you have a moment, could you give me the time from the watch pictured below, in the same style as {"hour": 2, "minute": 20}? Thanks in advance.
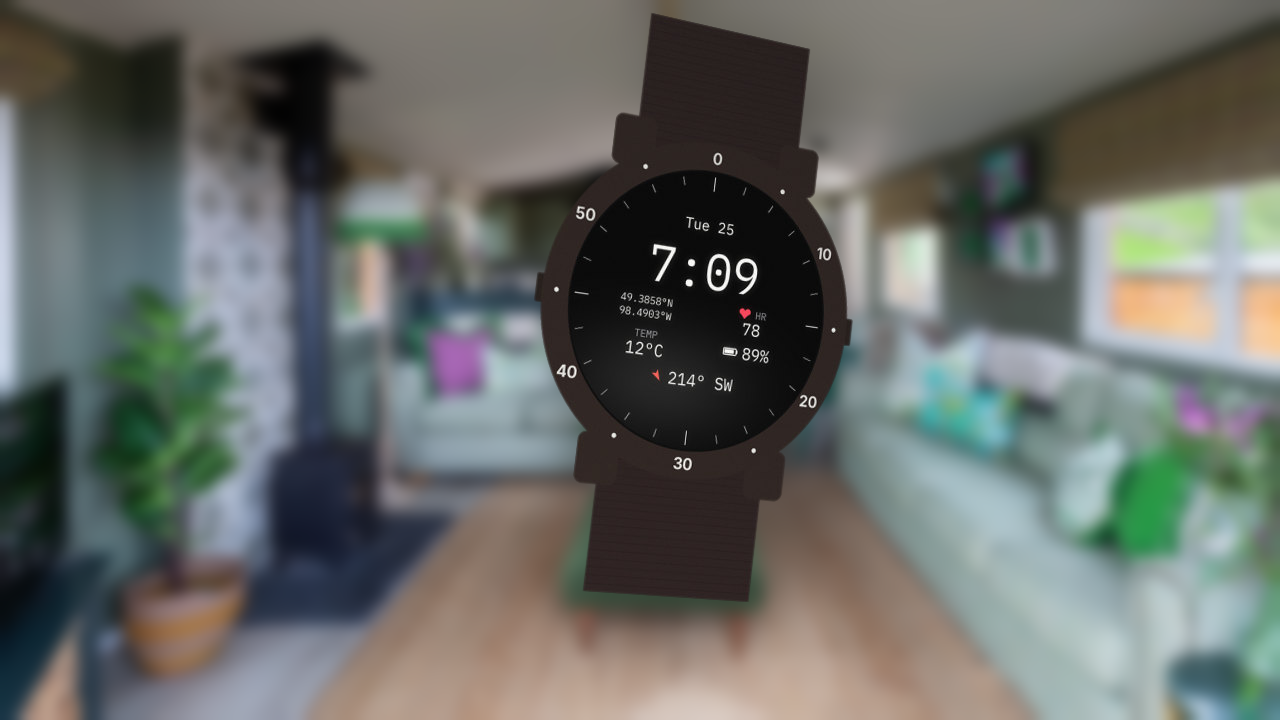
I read {"hour": 7, "minute": 9}
